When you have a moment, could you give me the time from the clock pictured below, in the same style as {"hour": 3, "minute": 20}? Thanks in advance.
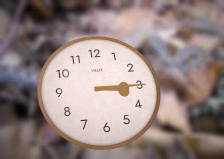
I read {"hour": 3, "minute": 15}
